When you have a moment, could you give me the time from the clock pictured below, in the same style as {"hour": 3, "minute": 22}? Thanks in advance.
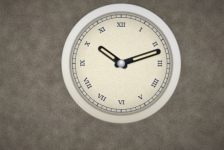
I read {"hour": 10, "minute": 12}
